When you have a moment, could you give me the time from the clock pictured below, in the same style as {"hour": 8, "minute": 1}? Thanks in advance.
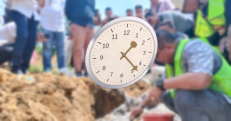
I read {"hour": 1, "minute": 23}
